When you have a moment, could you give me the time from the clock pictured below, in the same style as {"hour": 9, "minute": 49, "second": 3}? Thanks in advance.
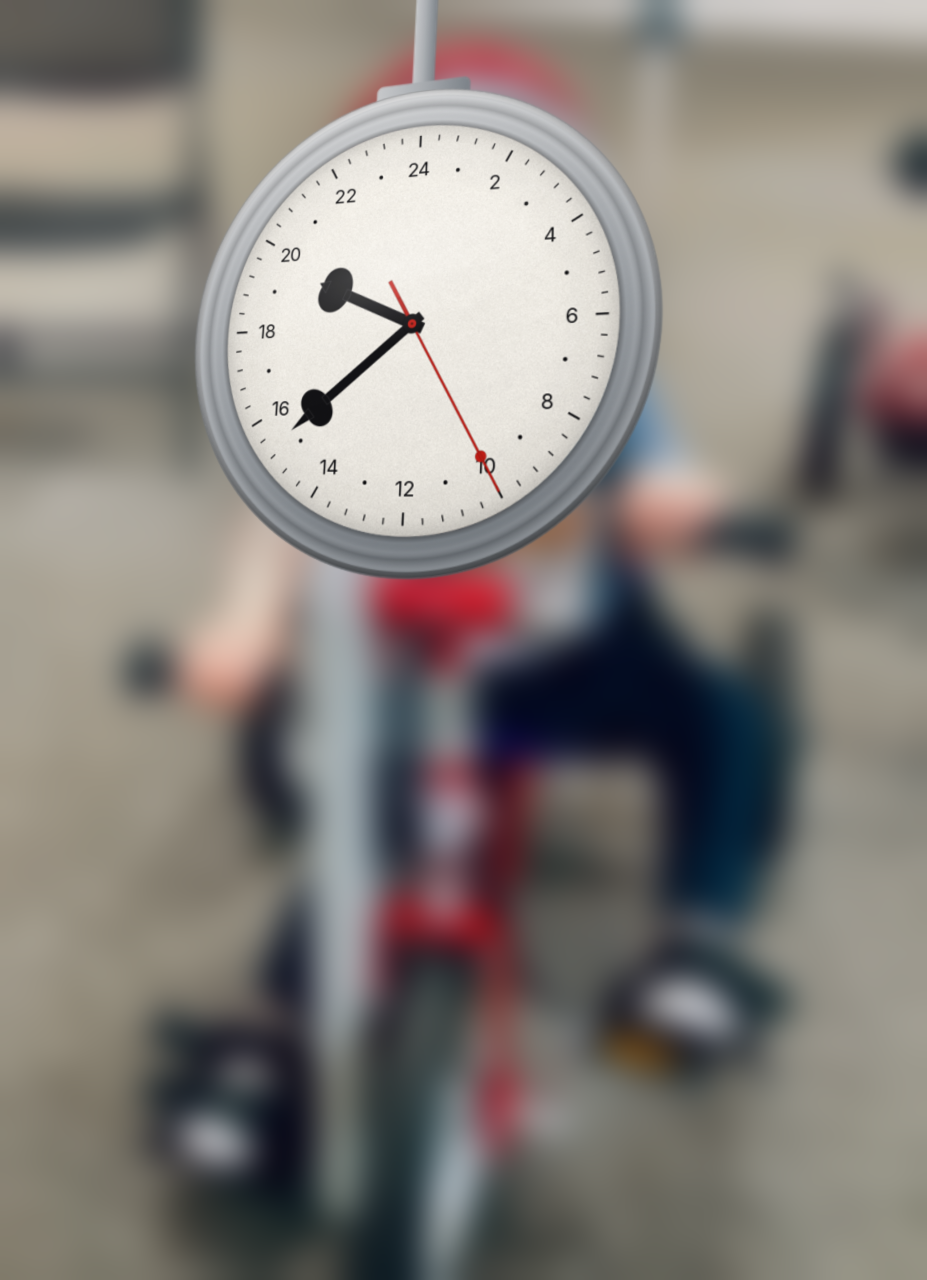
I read {"hour": 19, "minute": 38, "second": 25}
